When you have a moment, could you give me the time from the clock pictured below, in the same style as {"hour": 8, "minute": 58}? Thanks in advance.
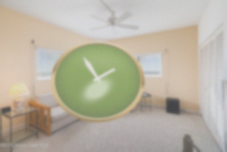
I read {"hour": 1, "minute": 55}
